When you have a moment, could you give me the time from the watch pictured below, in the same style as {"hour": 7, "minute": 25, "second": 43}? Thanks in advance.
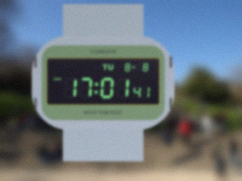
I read {"hour": 17, "minute": 1, "second": 41}
